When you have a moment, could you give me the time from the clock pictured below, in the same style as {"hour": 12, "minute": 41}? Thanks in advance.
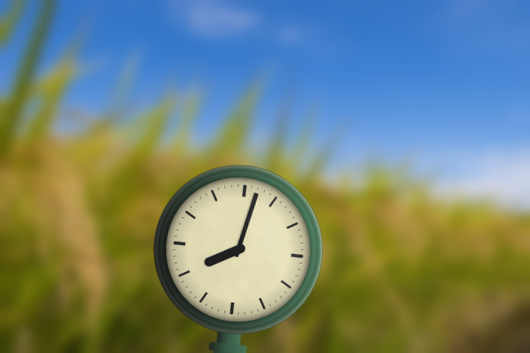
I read {"hour": 8, "minute": 2}
